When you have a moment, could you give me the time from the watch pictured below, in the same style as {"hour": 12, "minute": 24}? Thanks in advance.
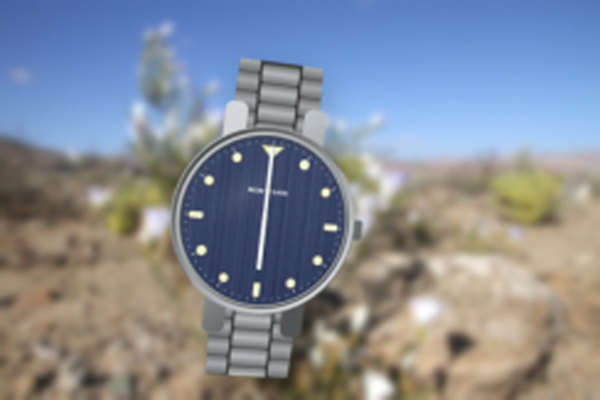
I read {"hour": 6, "minute": 0}
